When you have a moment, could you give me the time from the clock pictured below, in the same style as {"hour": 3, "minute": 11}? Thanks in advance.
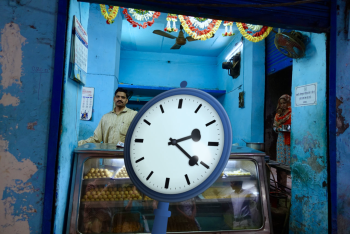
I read {"hour": 2, "minute": 21}
